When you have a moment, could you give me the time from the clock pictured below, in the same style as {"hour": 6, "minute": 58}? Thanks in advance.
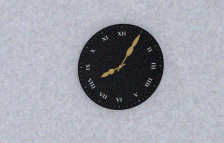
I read {"hour": 8, "minute": 5}
